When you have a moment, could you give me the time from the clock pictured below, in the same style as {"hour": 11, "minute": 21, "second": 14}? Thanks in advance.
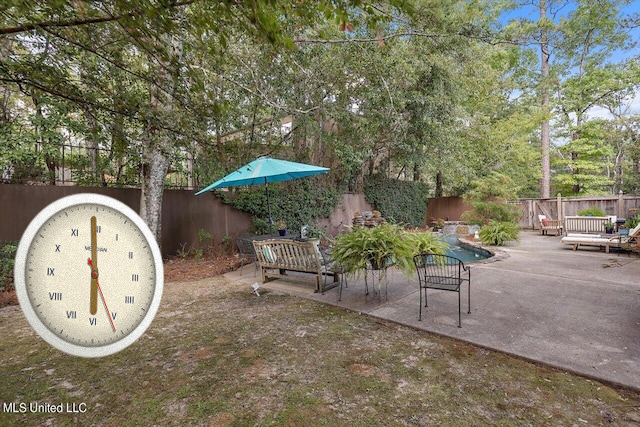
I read {"hour": 5, "minute": 59, "second": 26}
